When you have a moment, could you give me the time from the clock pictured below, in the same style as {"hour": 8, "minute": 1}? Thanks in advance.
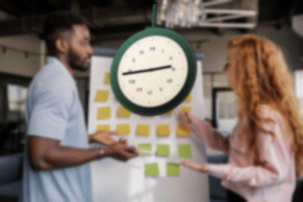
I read {"hour": 2, "minute": 44}
